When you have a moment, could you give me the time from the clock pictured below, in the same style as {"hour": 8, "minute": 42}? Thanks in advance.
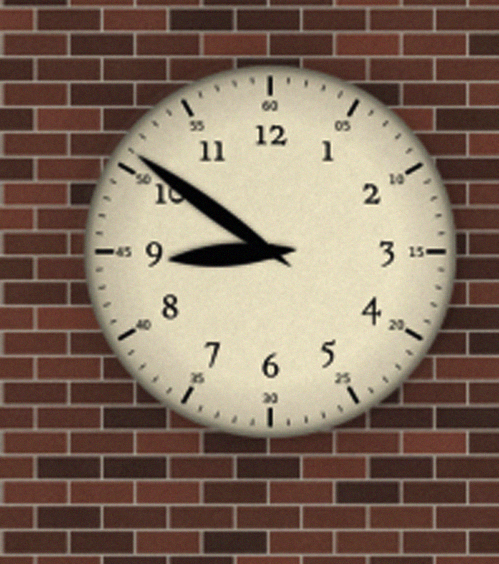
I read {"hour": 8, "minute": 51}
